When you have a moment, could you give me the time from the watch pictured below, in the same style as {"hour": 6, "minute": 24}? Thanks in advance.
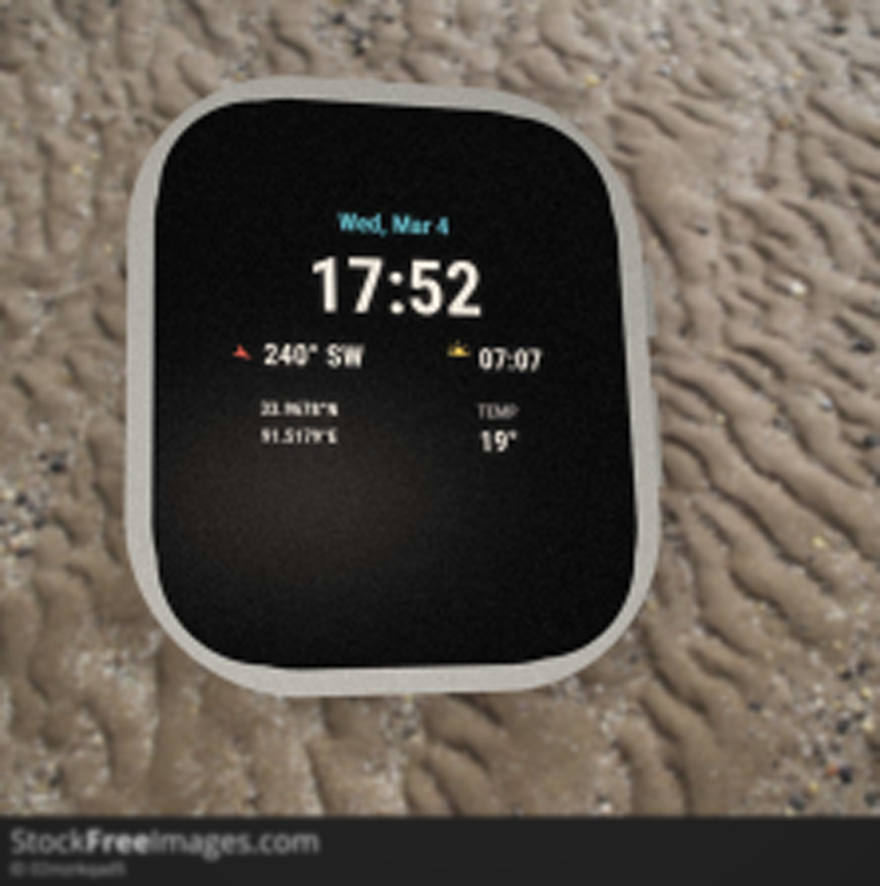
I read {"hour": 17, "minute": 52}
